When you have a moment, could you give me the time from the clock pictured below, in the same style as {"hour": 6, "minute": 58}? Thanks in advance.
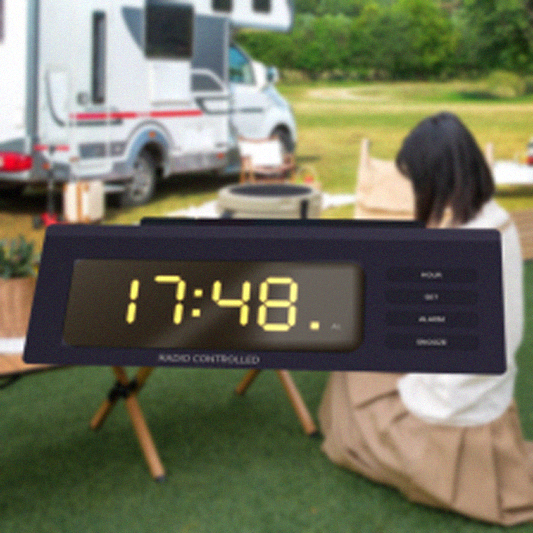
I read {"hour": 17, "minute": 48}
